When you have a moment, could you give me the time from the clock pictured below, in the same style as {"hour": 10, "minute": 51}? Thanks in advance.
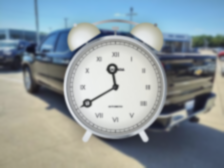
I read {"hour": 11, "minute": 40}
